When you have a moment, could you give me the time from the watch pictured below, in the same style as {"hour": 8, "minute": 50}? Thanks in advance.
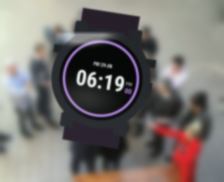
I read {"hour": 6, "minute": 19}
